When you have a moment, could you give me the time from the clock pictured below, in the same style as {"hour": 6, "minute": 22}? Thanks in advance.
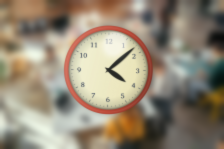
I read {"hour": 4, "minute": 8}
